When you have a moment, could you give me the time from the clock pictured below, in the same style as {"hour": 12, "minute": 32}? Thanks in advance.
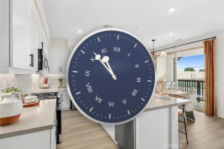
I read {"hour": 10, "minute": 52}
